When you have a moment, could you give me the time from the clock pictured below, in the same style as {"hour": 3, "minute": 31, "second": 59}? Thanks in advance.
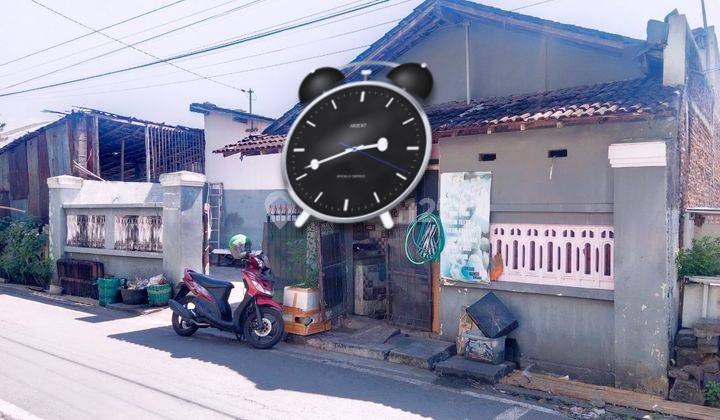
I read {"hour": 2, "minute": 41, "second": 19}
